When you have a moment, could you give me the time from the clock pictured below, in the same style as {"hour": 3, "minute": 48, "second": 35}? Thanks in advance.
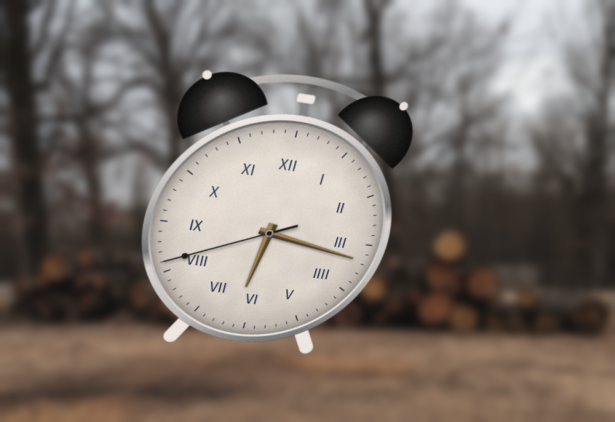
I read {"hour": 6, "minute": 16, "second": 41}
